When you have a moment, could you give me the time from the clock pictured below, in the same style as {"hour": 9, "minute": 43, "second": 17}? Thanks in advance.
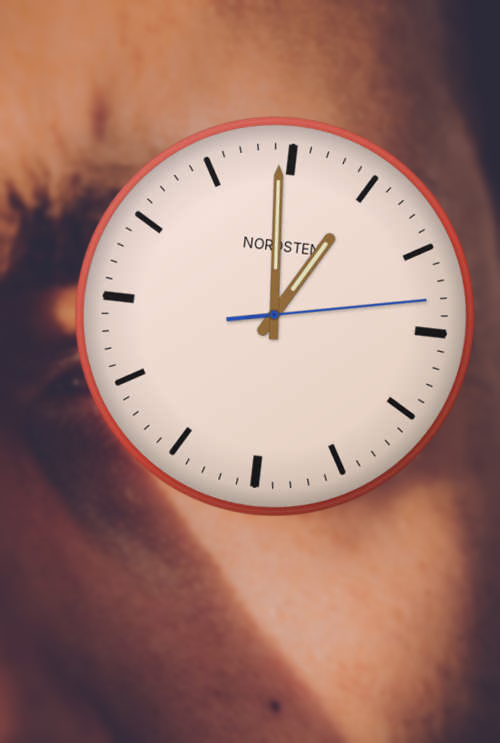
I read {"hour": 12, "minute": 59, "second": 13}
